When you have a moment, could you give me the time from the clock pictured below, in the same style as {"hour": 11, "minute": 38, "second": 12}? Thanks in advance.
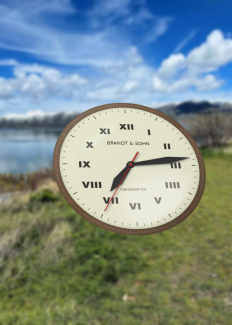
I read {"hour": 7, "minute": 13, "second": 35}
